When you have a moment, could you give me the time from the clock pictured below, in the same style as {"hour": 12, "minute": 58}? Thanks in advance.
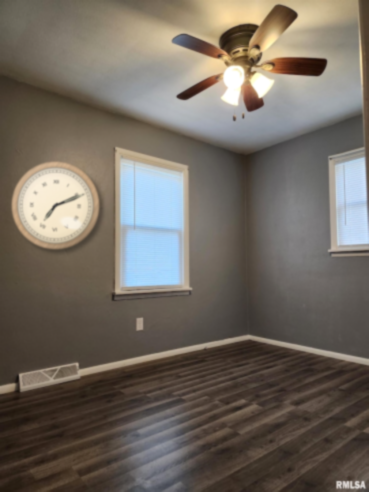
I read {"hour": 7, "minute": 11}
